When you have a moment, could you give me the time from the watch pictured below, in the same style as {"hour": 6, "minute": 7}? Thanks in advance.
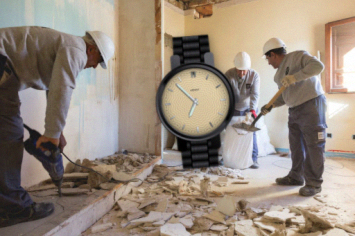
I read {"hour": 6, "minute": 53}
